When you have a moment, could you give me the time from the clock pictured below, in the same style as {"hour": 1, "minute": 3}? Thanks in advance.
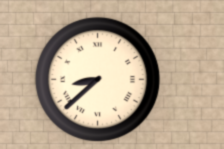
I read {"hour": 8, "minute": 38}
